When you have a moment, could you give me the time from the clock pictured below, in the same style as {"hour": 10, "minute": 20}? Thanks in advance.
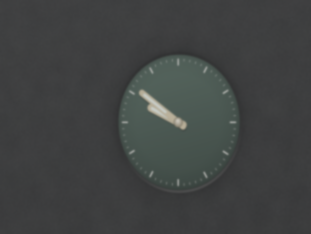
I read {"hour": 9, "minute": 51}
